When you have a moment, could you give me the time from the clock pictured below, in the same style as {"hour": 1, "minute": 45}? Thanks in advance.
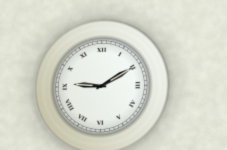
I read {"hour": 9, "minute": 10}
